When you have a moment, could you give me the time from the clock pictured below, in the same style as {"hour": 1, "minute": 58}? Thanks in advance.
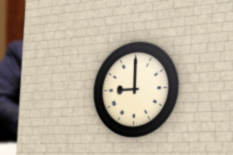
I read {"hour": 9, "minute": 0}
